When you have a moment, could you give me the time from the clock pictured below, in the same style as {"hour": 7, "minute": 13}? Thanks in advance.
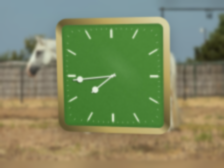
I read {"hour": 7, "minute": 44}
